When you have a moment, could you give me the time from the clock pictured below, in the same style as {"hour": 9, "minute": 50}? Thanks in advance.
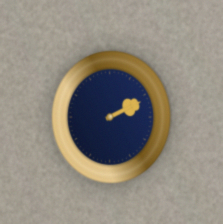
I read {"hour": 2, "minute": 11}
